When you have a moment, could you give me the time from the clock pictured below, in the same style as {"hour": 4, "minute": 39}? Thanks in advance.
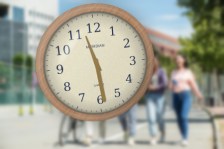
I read {"hour": 11, "minute": 29}
